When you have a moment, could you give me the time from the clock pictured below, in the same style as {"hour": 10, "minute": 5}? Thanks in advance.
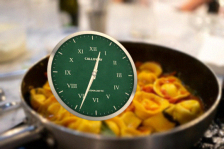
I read {"hour": 12, "minute": 34}
